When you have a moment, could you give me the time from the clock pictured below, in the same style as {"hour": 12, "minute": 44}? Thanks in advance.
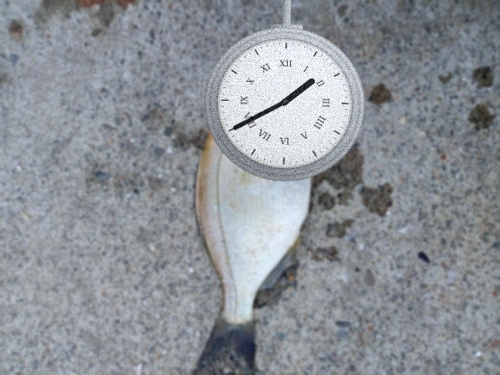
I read {"hour": 1, "minute": 40}
